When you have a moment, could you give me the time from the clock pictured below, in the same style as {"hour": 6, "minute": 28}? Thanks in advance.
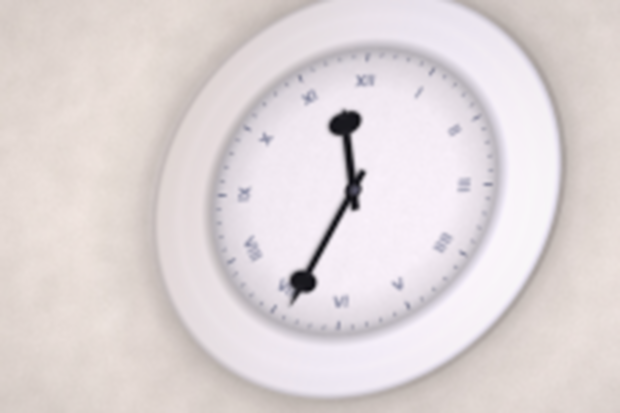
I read {"hour": 11, "minute": 34}
